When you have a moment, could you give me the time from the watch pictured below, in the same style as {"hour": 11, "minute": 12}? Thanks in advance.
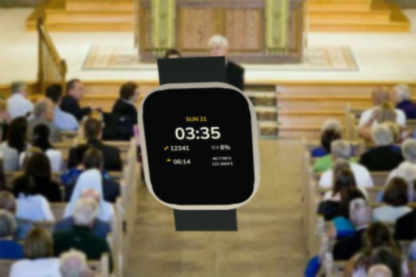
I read {"hour": 3, "minute": 35}
